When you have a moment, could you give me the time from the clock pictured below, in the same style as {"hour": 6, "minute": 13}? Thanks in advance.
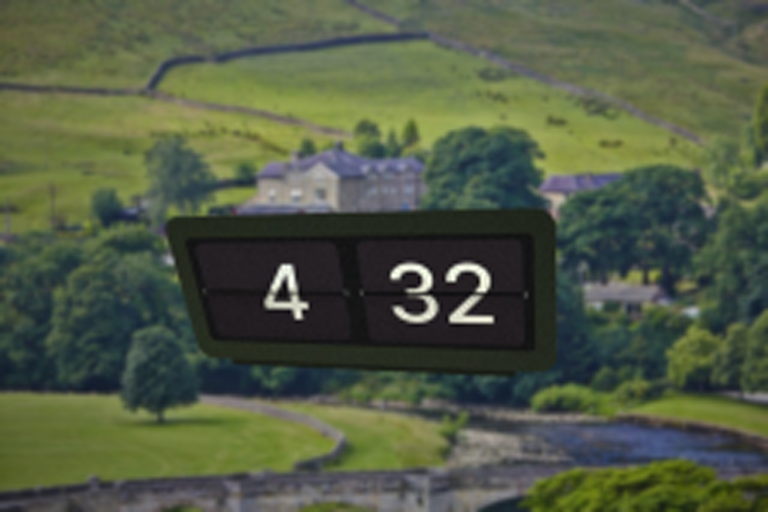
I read {"hour": 4, "minute": 32}
